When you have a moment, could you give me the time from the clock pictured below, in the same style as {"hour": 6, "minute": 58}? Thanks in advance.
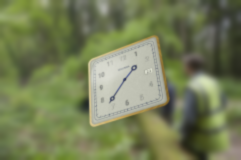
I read {"hour": 1, "minute": 37}
